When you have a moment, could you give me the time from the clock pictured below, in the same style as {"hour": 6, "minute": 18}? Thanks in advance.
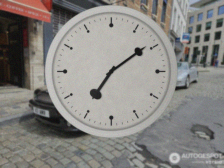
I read {"hour": 7, "minute": 9}
